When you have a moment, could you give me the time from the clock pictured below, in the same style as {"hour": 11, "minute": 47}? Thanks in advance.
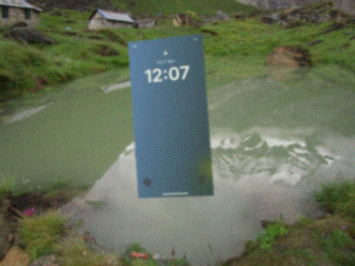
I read {"hour": 12, "minute": 7}
